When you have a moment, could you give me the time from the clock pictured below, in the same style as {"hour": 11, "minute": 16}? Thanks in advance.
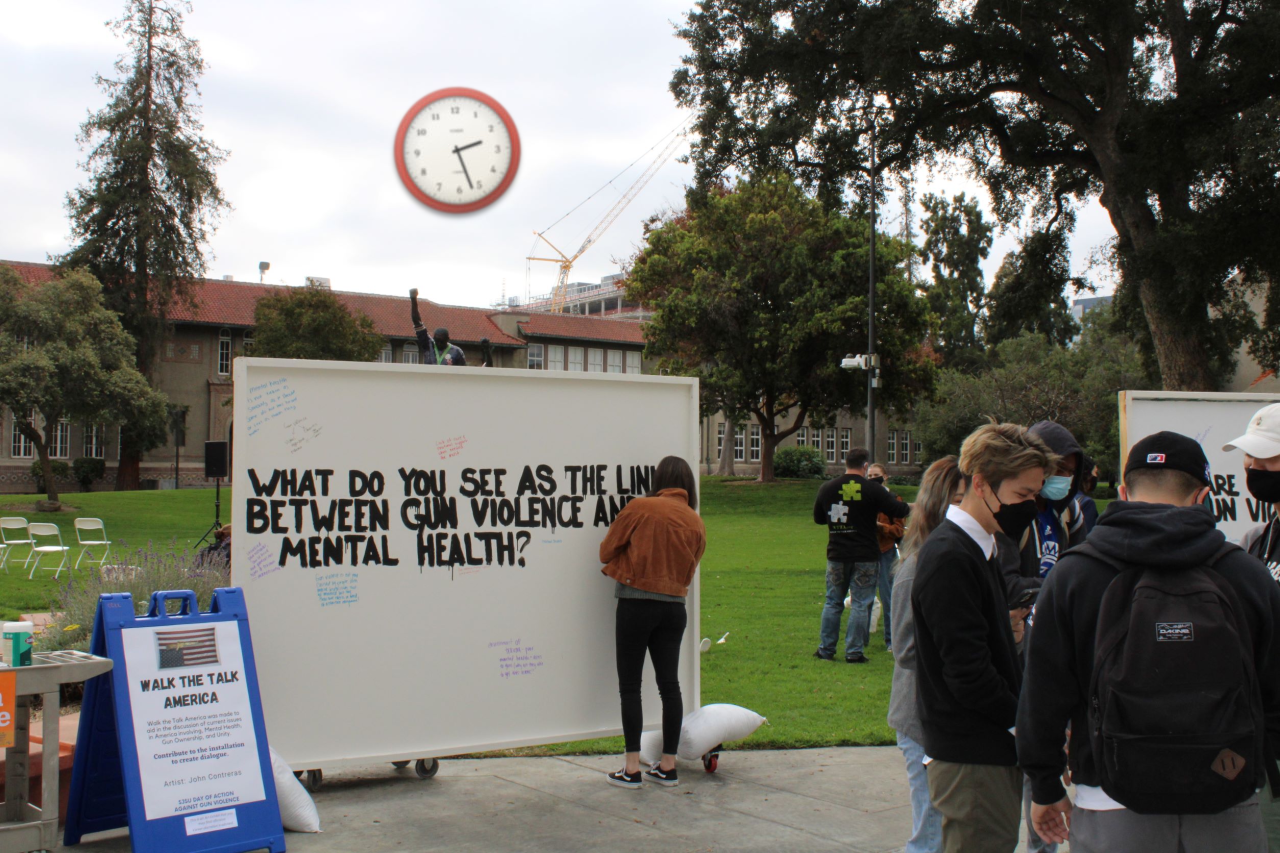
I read {"hour": 2, "minute": 27}
